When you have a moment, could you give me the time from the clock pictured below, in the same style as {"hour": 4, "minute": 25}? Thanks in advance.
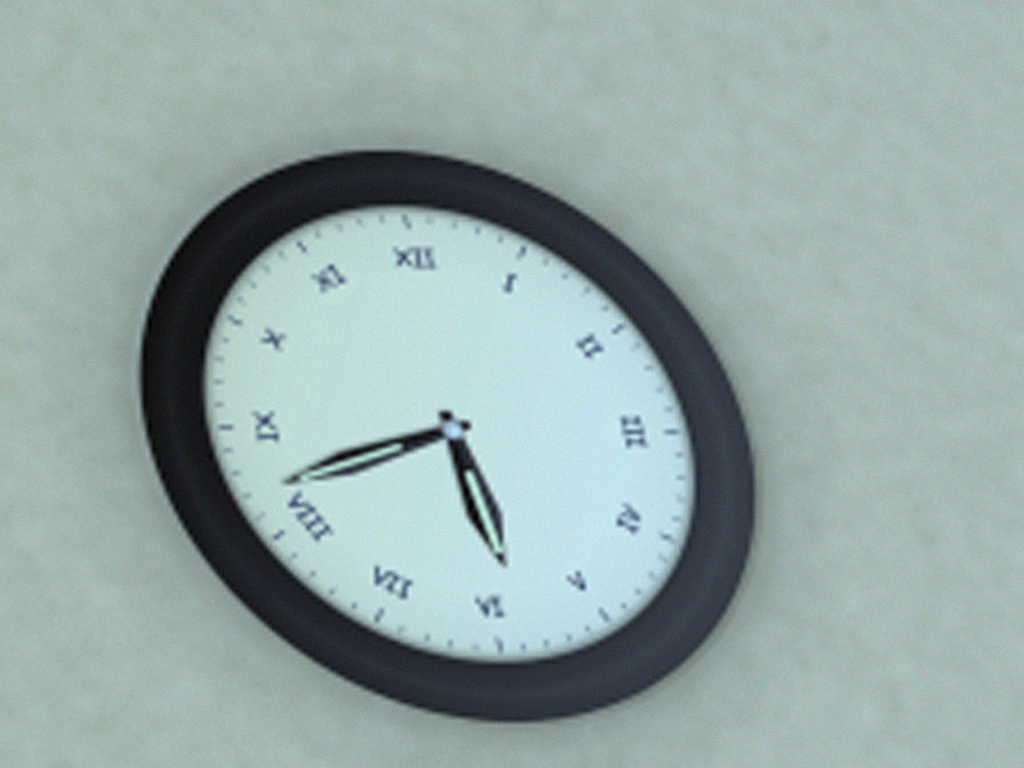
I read {"hour": 5, "minute": 42}
